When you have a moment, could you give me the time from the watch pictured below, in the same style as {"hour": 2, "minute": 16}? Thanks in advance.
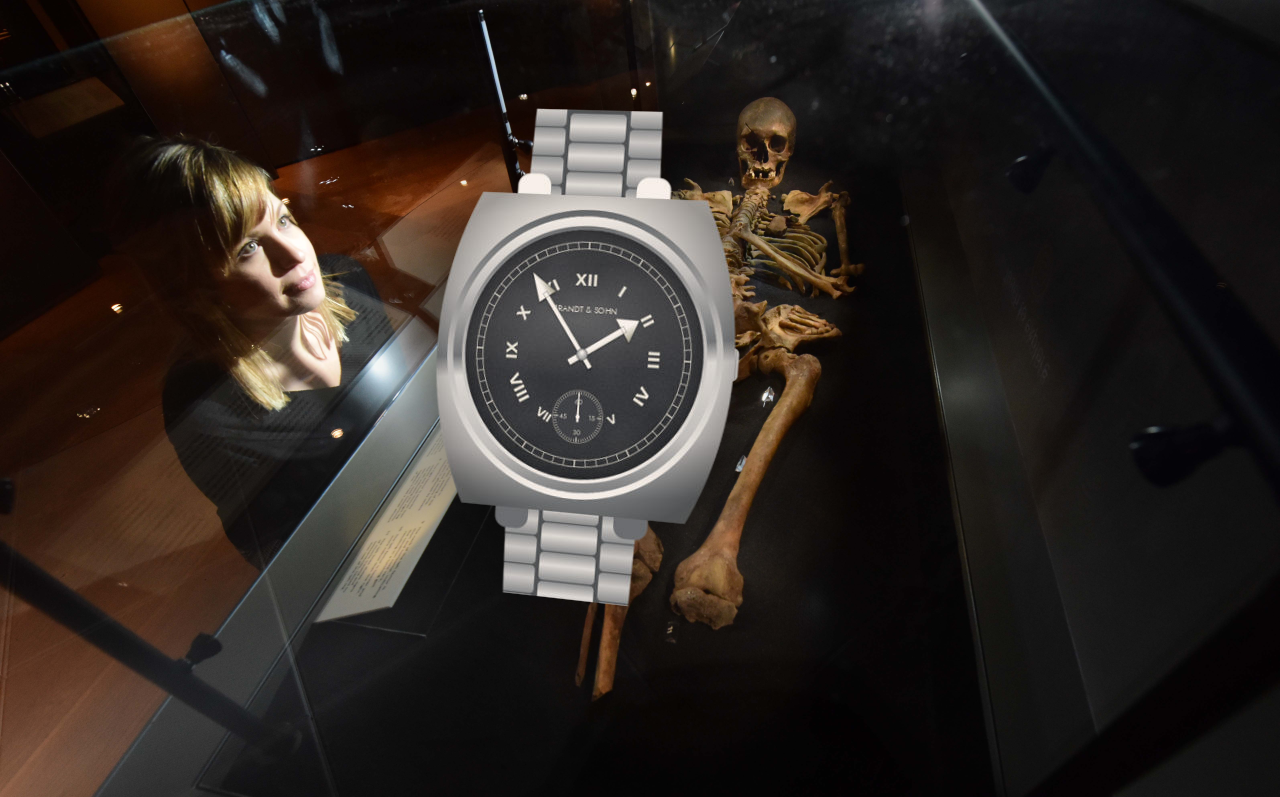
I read {"hour": 1, "minute": 54}
